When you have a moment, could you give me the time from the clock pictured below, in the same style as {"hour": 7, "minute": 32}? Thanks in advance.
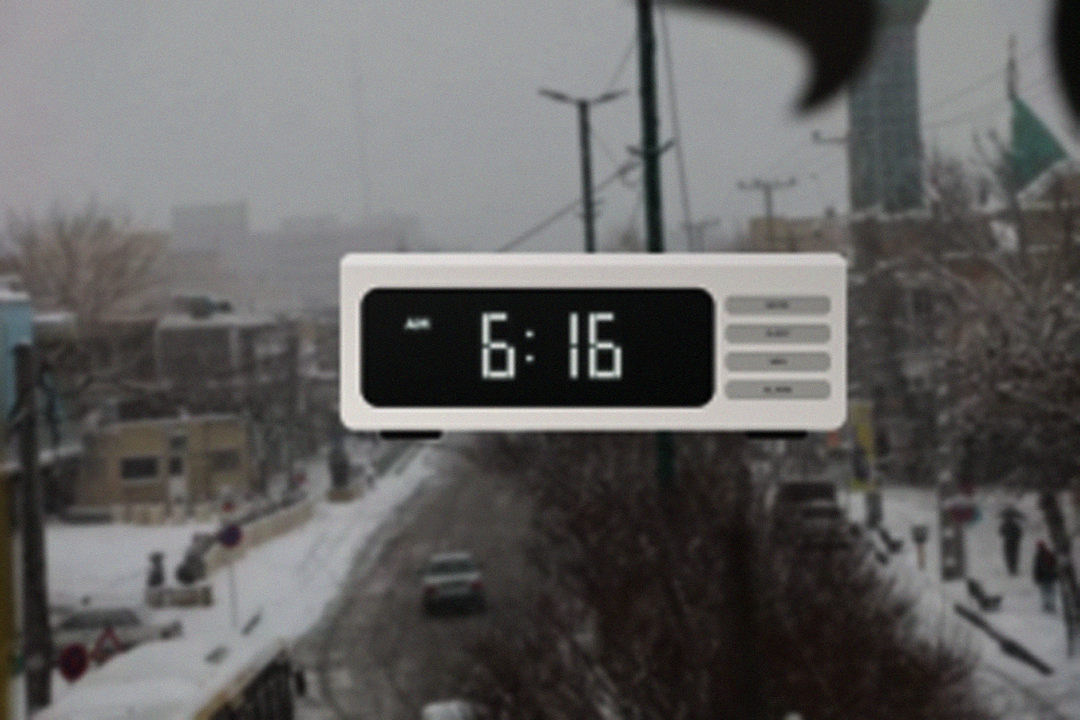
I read {"hour": 6, "minute": 16}
